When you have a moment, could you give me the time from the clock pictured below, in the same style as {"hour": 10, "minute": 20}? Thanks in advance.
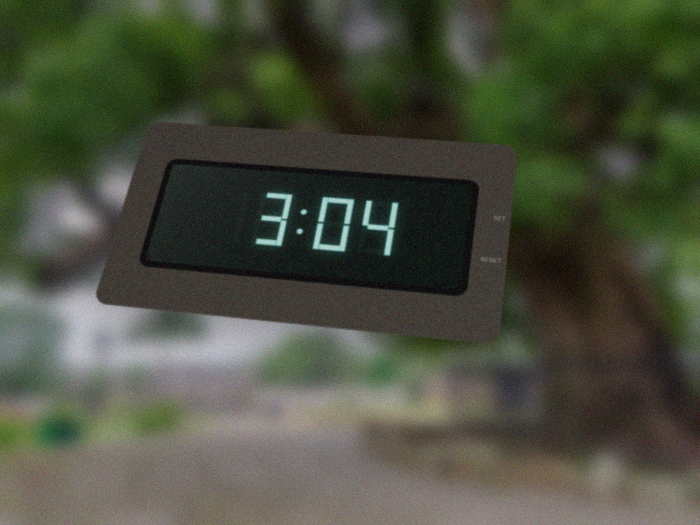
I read {"hour": 3, "minute": 4}
